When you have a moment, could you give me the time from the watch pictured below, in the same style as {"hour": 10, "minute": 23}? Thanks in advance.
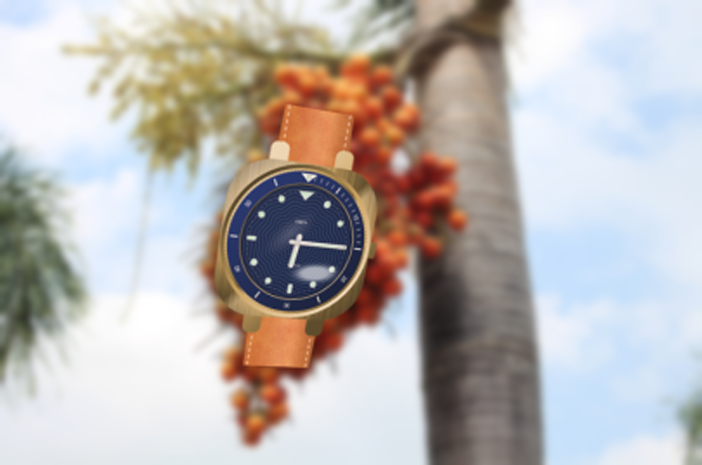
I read {"hour": 6, "minute": 15}
